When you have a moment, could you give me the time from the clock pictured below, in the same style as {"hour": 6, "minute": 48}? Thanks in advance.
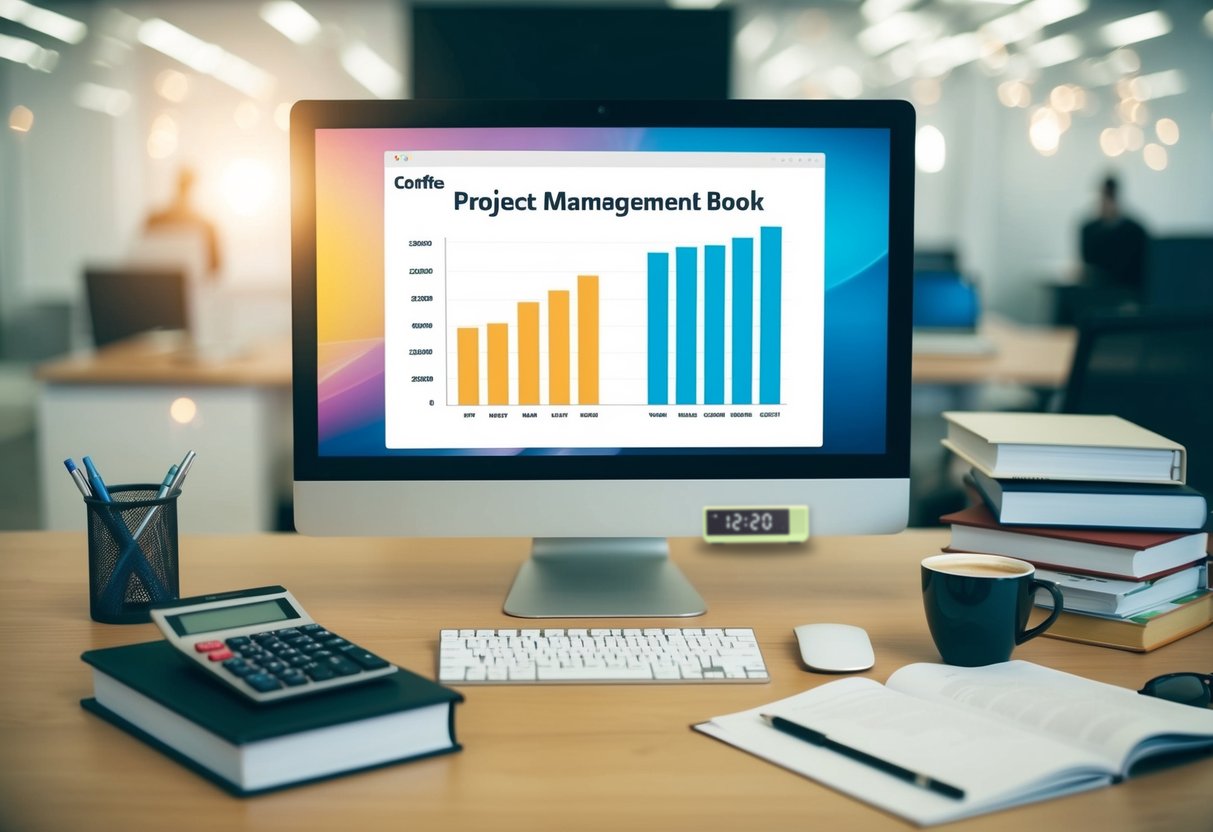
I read {"hour": 12, "minute": 20}
